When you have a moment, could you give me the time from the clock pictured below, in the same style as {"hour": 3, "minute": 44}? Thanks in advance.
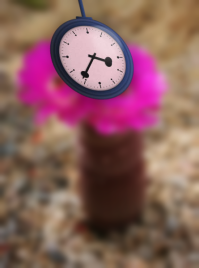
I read {"hour": 3, "minute": 36}
